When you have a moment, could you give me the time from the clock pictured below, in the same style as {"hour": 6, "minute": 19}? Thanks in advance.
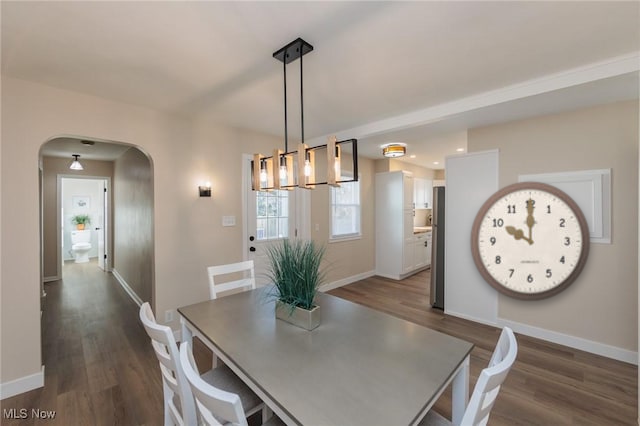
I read {"hour": 10, "minute": 0}
